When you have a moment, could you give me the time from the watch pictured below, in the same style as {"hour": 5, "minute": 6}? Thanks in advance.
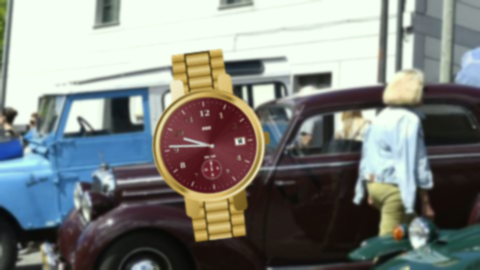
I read {"hour": 9, "minute": 46}
